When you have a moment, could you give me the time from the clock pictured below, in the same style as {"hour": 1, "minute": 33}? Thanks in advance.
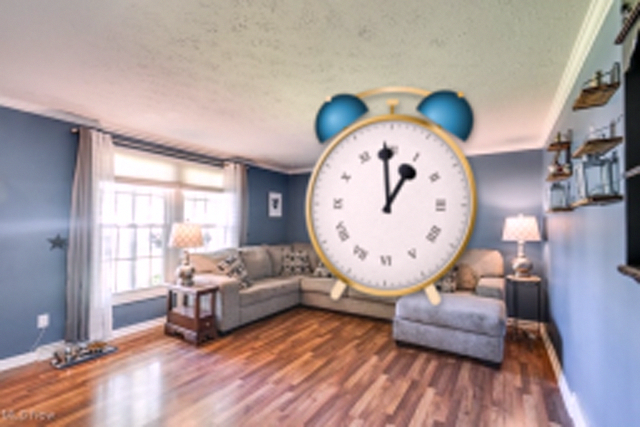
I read {"hour": 12, "minute": 59}
